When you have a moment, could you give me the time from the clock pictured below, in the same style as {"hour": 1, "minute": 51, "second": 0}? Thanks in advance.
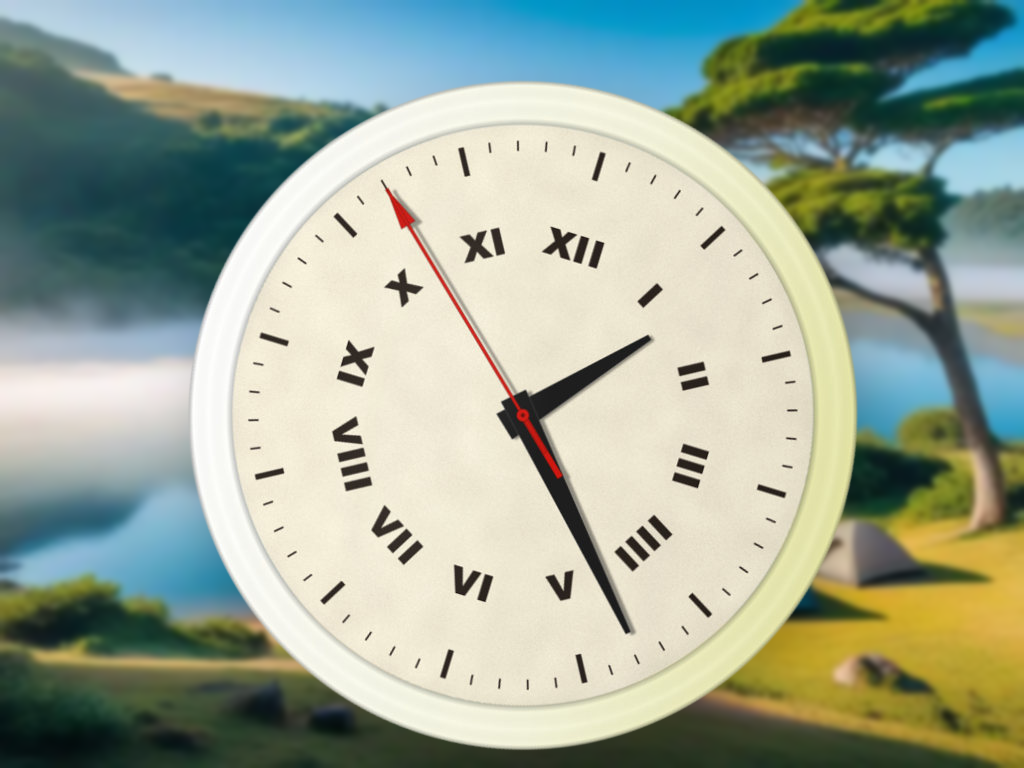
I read {"hour": 1, "minute": 22, "second": 52}
